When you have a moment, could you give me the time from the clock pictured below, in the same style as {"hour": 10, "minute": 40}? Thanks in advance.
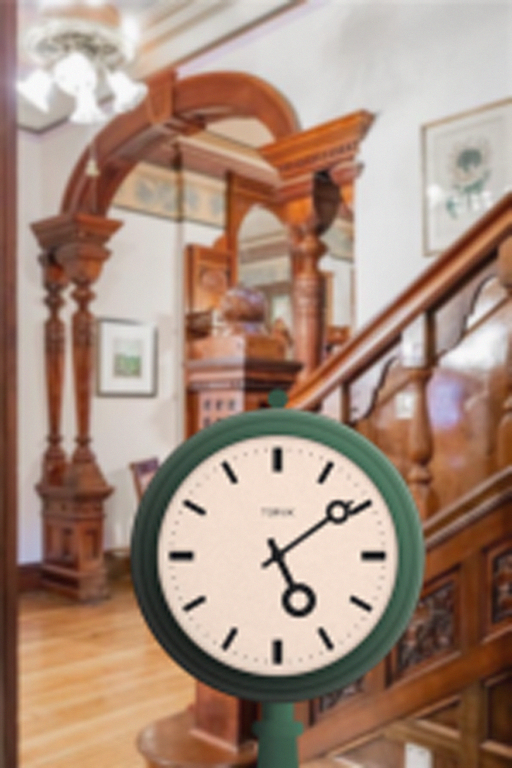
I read {"hour": 5, "minute": 9}
